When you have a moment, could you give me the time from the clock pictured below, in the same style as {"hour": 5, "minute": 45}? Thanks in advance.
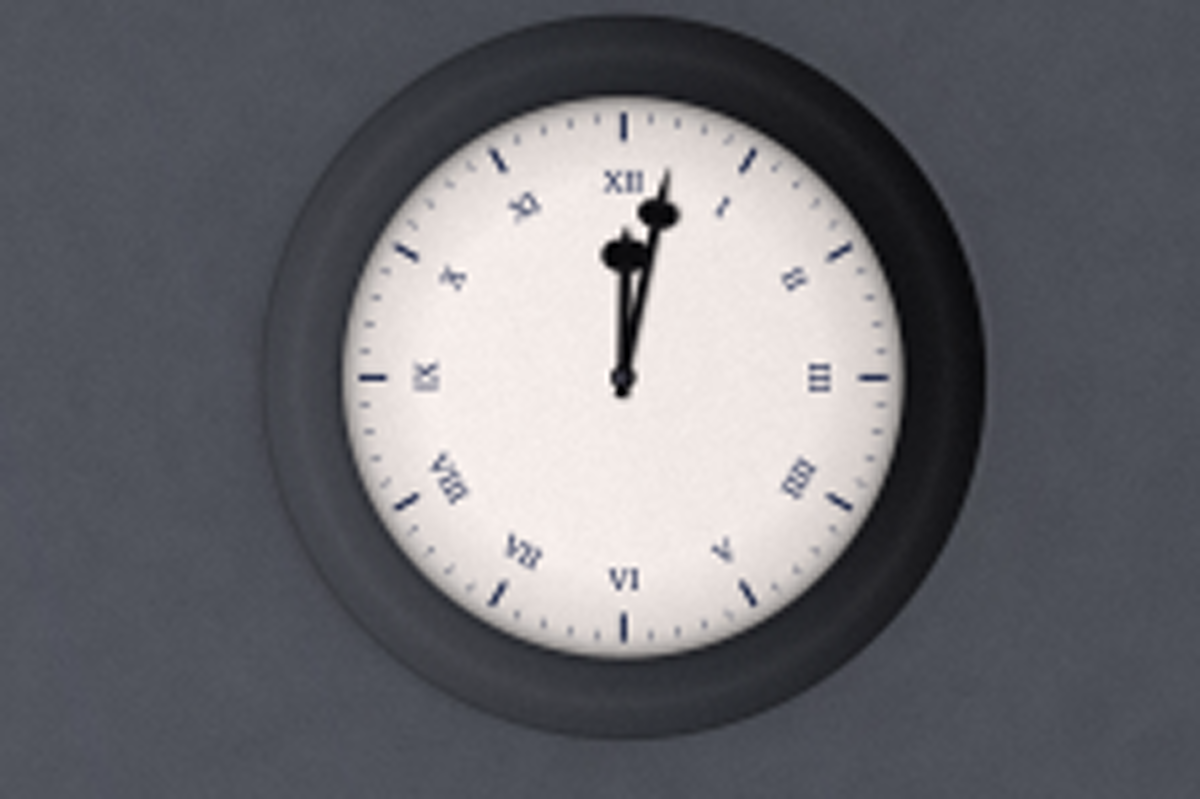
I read {"hour": 12, "minute": 2}
